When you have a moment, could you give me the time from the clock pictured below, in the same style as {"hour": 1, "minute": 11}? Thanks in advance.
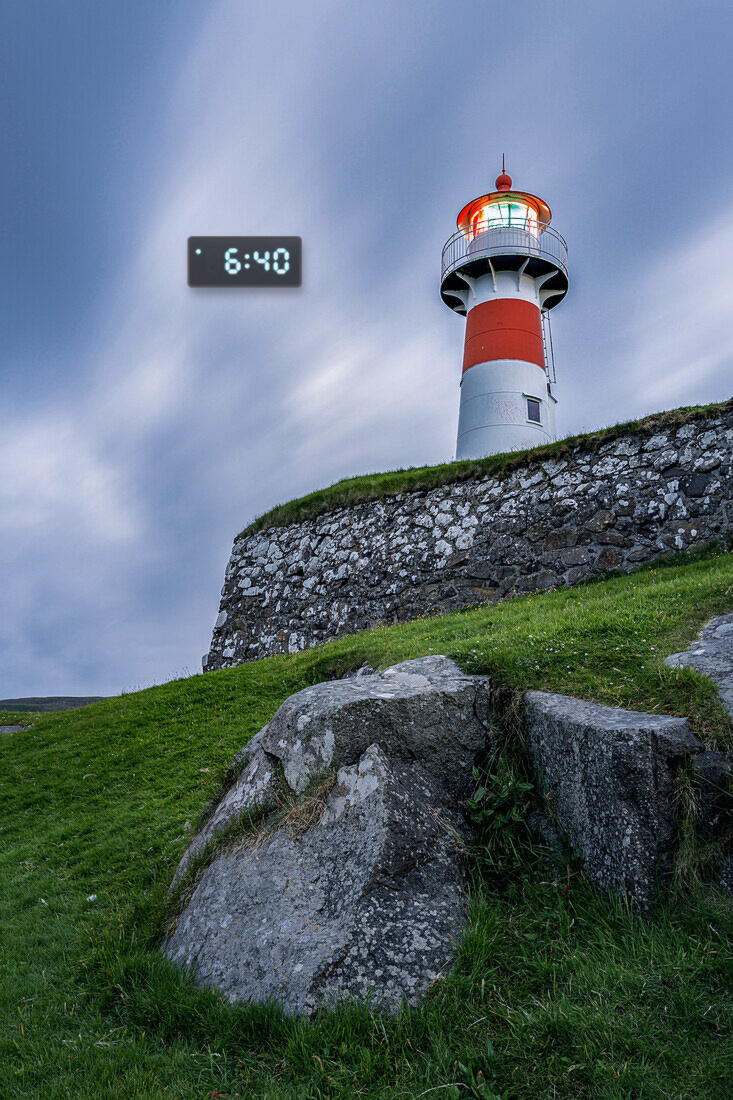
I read {"hour": 6, "minute": 40}
